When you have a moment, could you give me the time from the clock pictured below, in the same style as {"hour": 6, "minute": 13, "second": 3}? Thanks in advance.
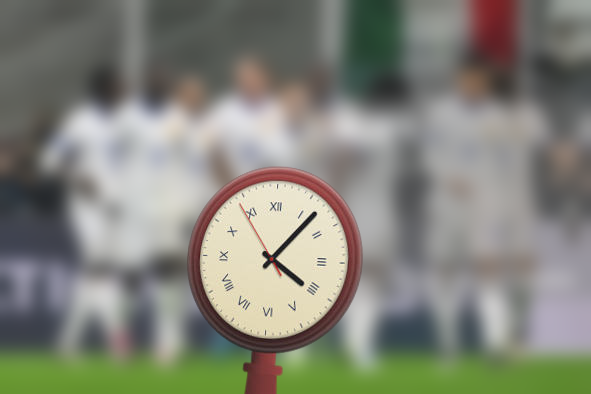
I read {"hour": 4, "minute": 6, "second": 54}
